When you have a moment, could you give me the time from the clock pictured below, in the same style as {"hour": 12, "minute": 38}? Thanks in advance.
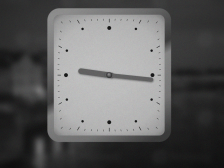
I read {"hour": 9, "minute": 16}
